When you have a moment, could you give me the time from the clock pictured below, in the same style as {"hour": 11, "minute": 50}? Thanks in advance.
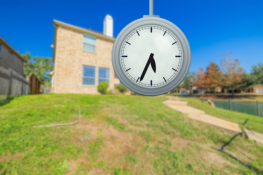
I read {"hour": 5, "minute": 34}
